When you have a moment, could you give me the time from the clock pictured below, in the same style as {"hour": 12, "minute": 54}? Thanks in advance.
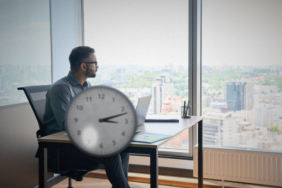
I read {"hour": 3, "minute": 12}
